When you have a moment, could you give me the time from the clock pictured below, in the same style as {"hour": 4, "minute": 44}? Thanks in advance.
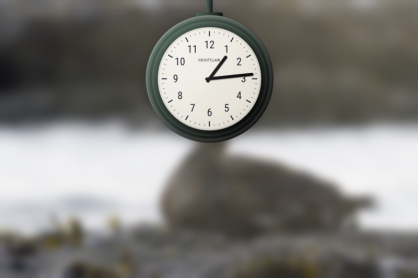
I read {"hour": 1, "minute": 14}
